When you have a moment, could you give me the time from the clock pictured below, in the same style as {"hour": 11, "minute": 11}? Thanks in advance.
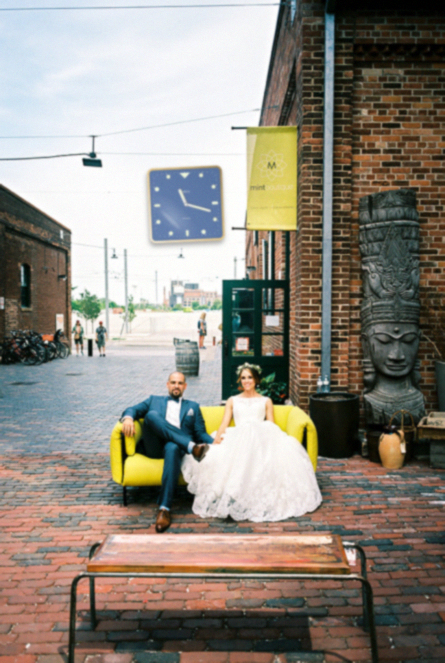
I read {"hour": 11, "minute": 18}
